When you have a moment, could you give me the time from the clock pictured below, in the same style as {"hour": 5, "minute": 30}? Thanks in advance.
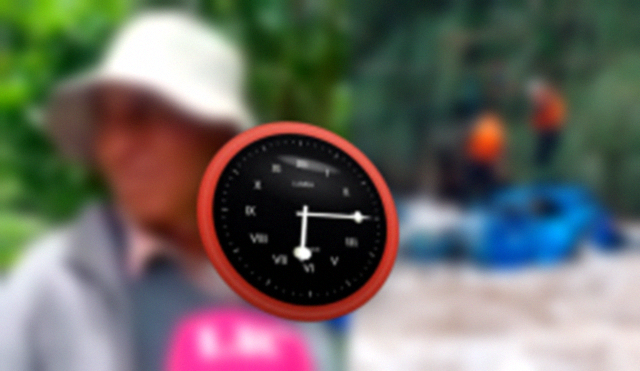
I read {"hour": 6, "minute": 15}
